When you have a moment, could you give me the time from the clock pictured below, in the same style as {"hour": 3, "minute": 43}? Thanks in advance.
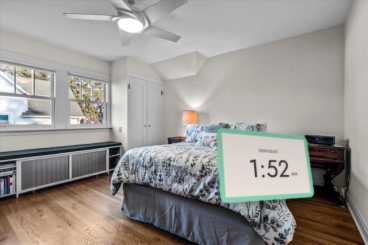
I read {"hour": 1, "minute": 52}
